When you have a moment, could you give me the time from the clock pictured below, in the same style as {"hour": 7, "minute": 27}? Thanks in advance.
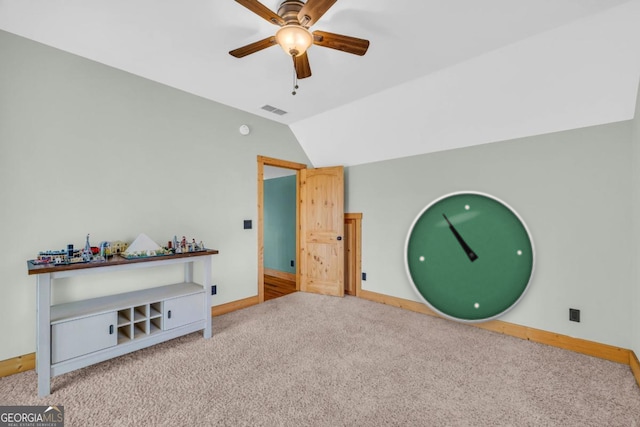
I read {"hour": 10, "minute": 55}
